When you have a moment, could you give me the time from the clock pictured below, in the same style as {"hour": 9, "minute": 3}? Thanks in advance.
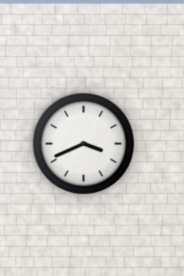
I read {"hour": 3, "minute": 41}
